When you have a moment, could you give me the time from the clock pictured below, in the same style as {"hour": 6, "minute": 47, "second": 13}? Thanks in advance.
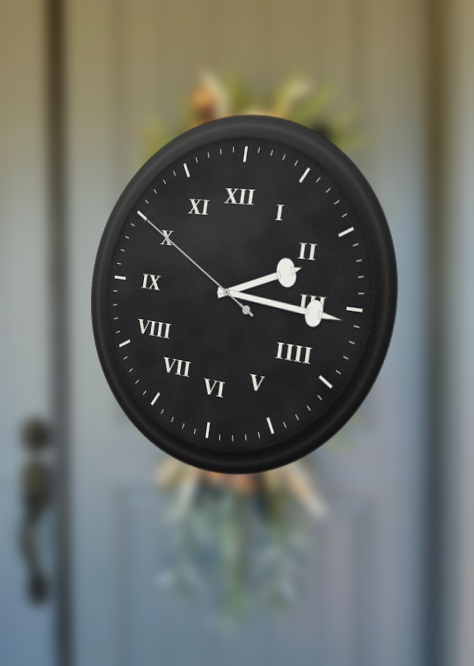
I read {"hour": 2, "minute": 15, "second": 50}
